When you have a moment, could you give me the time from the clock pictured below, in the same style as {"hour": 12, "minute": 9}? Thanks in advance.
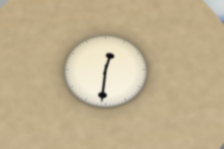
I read {"hour": 12, "minute": 31}
